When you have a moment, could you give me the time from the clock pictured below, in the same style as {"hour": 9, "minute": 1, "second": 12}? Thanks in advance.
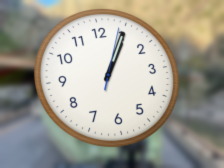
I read {"hour": 1, "minute": 5, "second": 4}
